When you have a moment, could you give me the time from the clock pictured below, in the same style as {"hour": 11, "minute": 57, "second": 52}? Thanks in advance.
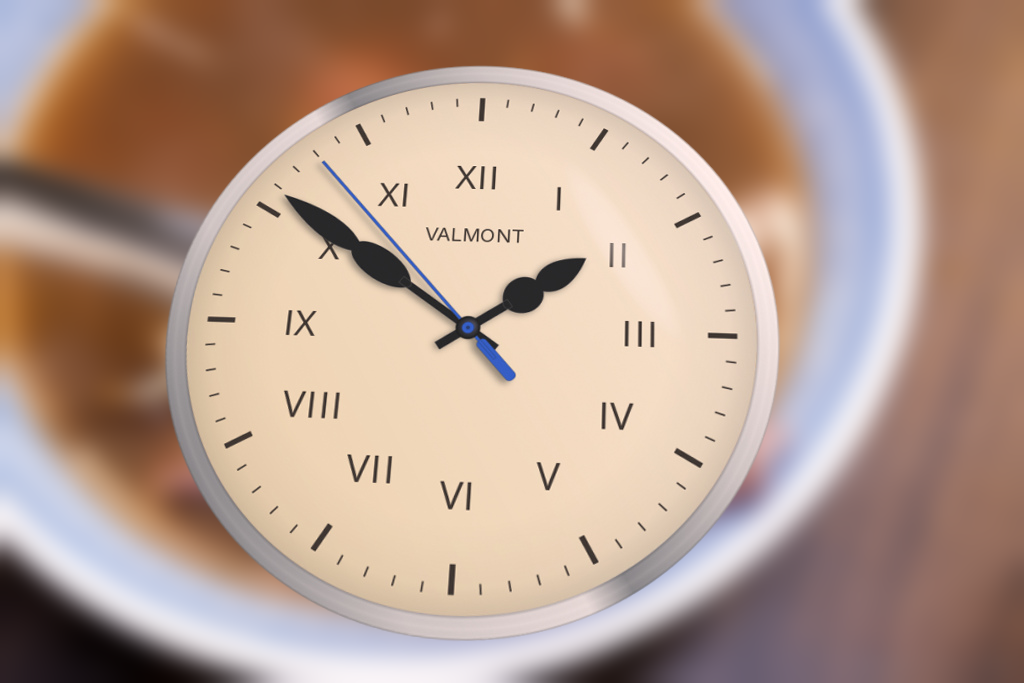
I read {"hour": 1, "minute": 50, "second": 53}
